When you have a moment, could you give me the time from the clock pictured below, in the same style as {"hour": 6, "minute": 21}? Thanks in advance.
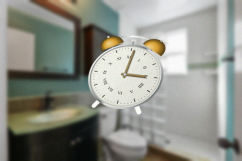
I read {"hour": 3, "minute": 1}
